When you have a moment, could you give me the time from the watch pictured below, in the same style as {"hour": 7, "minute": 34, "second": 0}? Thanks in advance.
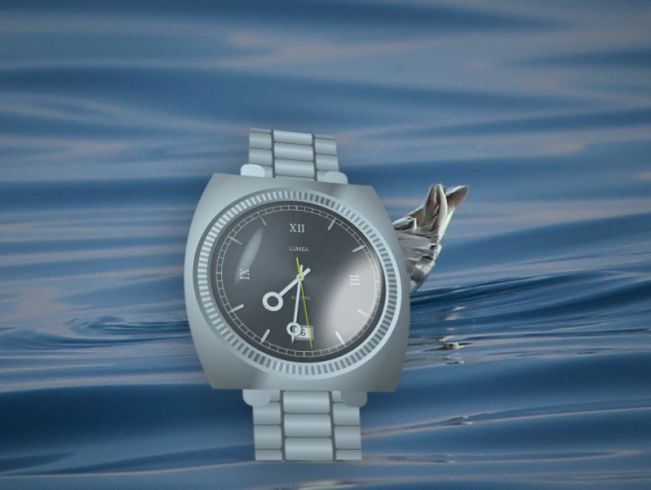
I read {"hour": 7, "minute": 31, "second": 29}
